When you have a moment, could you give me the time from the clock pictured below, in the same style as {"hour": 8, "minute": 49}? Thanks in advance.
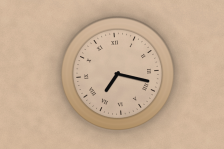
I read {"hour": 7, "minute": 18}
